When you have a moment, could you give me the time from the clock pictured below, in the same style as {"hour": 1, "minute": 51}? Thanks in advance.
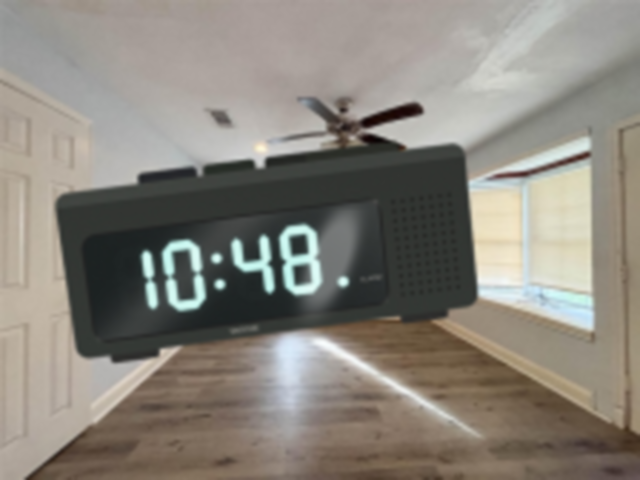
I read {"hour": 10, "minute": 48}
